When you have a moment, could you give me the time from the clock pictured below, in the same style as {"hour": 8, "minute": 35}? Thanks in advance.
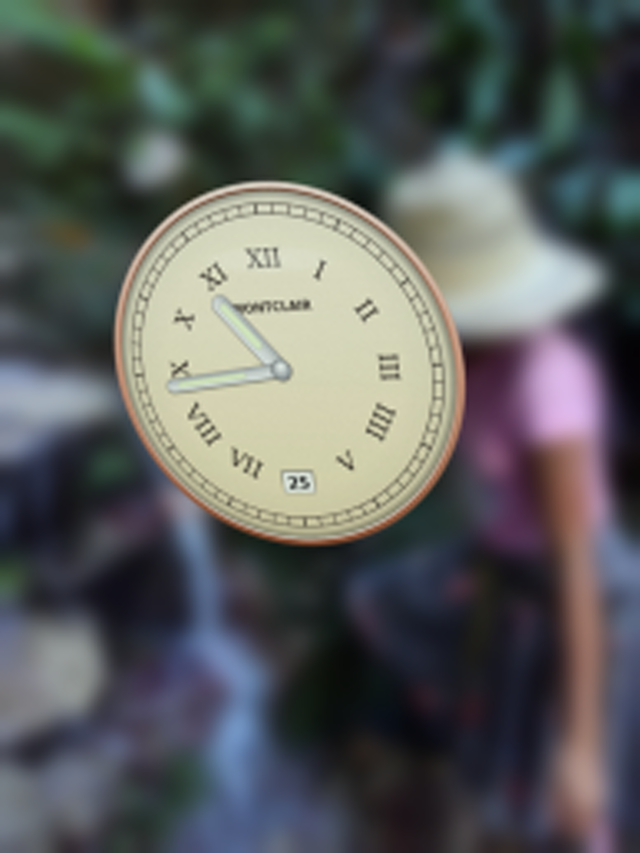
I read {"hour": 10, "minute": 44}
